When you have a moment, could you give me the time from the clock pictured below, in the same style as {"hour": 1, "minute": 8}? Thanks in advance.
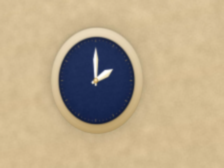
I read {"hour": 2, "minute": 0}
